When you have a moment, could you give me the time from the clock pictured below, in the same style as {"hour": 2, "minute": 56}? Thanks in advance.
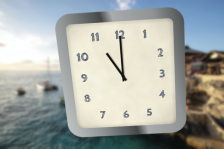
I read {"hour": 11, "minute": 0}
